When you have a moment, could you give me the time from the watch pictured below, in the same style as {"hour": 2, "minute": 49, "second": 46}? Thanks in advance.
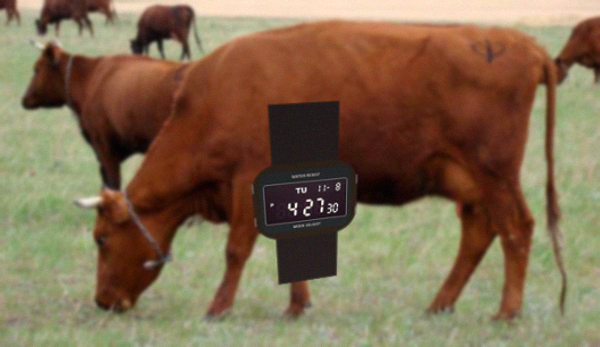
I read {"hour": 4, "minute": 27, "second": 30}
